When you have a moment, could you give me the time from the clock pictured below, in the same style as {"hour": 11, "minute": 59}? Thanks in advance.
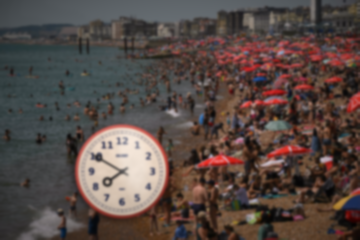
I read {"hour": 7, "minute": 50}
